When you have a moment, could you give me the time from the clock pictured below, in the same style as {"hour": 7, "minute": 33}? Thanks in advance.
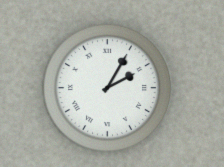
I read {"hour": 2, "minute": 5}
